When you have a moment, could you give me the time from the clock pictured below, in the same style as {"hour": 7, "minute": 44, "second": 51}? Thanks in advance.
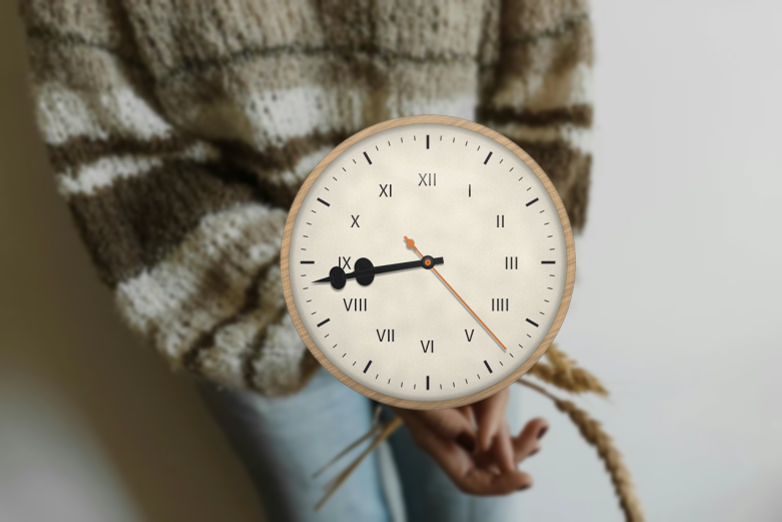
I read {"hour": 8, "minute": 43, "second": 23}
